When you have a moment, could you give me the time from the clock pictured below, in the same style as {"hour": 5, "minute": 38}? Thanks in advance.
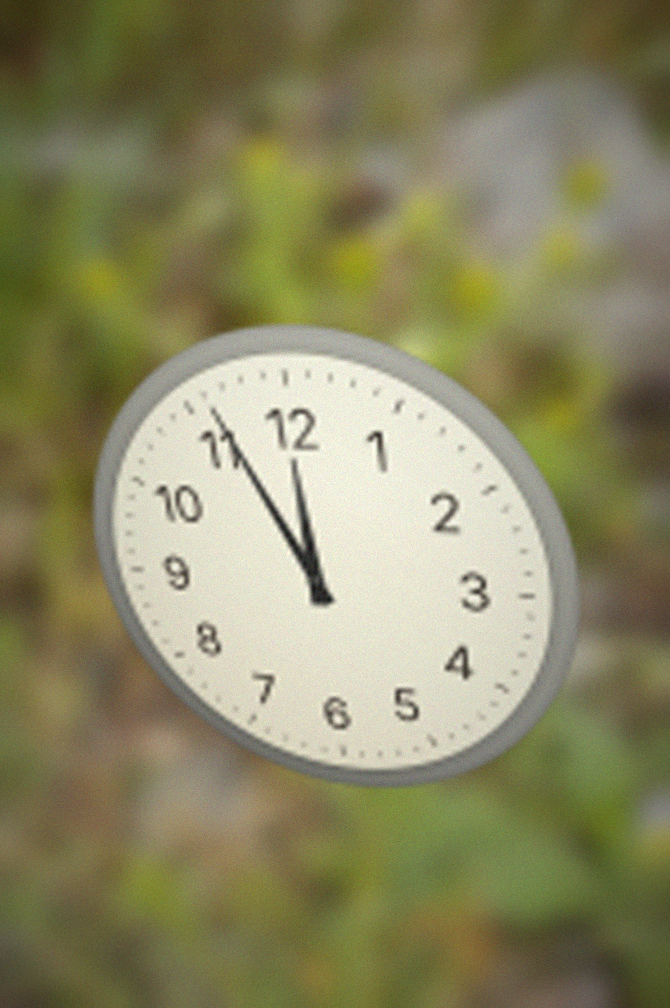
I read {"hour": 11, "minute": 56}
